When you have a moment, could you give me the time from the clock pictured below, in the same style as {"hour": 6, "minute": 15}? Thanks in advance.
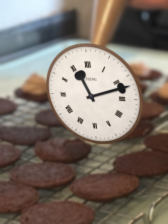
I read {"hour": 11, "minute": 12}
